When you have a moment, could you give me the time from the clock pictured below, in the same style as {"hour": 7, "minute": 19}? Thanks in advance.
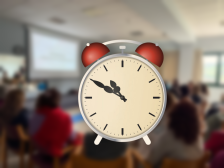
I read {"hour": 10, "minute": 50}
